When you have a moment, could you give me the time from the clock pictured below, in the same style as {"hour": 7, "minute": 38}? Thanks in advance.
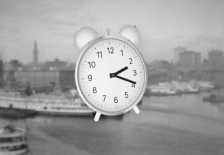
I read {"hour": 2, "minute": 19}
